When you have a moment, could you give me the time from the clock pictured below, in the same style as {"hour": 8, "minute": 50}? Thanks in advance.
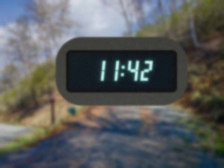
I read {"hour": 11, "minute": 42}
